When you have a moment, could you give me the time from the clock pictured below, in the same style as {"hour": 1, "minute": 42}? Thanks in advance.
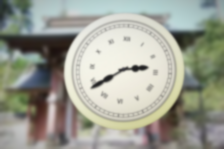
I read {"hour": 2, "minute": 39}
